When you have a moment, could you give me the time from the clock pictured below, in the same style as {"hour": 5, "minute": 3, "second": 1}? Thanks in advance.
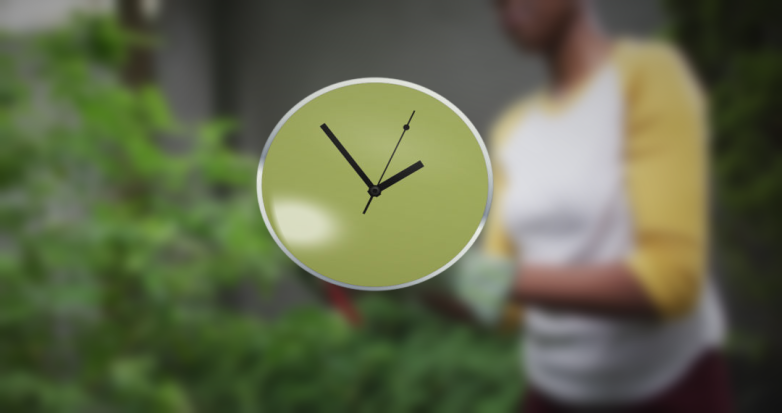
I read {"hour": 1, "minute": 54, "second": 4}
